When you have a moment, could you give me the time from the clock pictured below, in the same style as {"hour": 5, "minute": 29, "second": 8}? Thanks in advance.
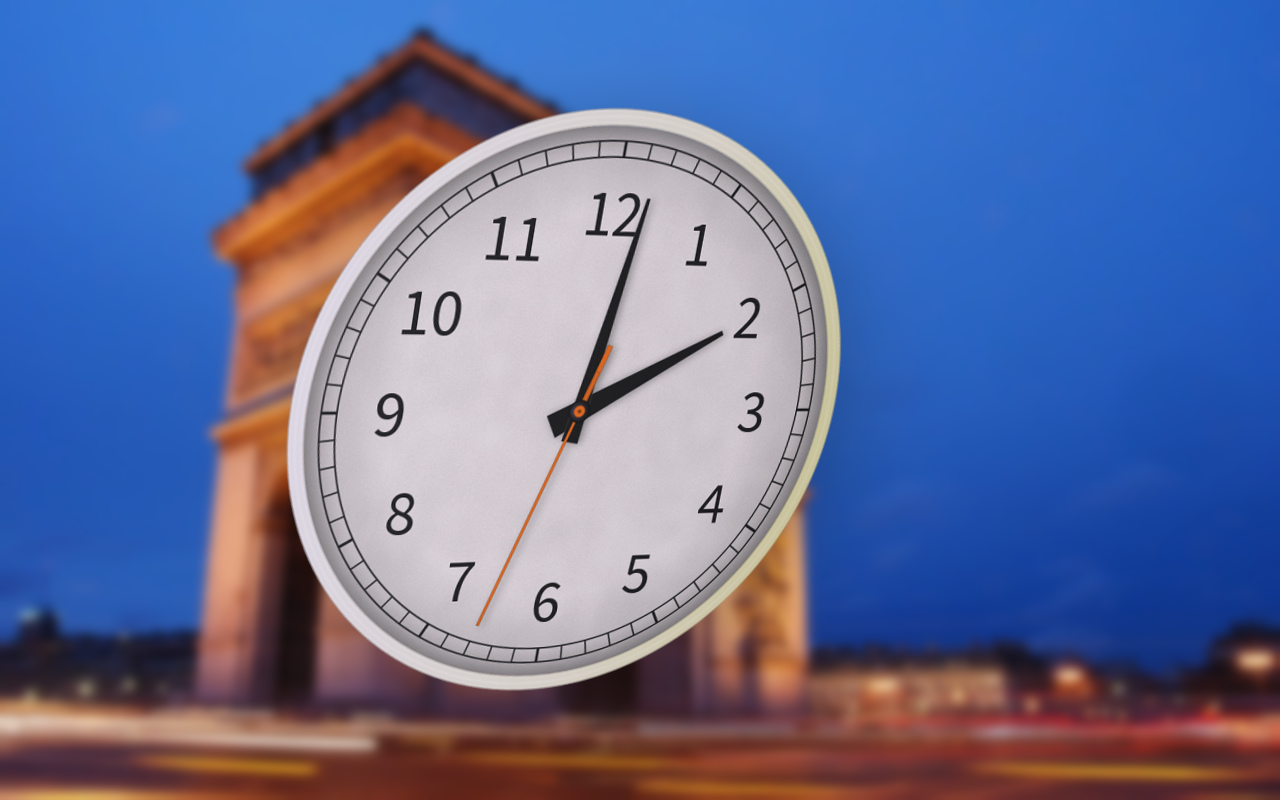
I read {"hour": 2, "minute": 1, "second": 33}
